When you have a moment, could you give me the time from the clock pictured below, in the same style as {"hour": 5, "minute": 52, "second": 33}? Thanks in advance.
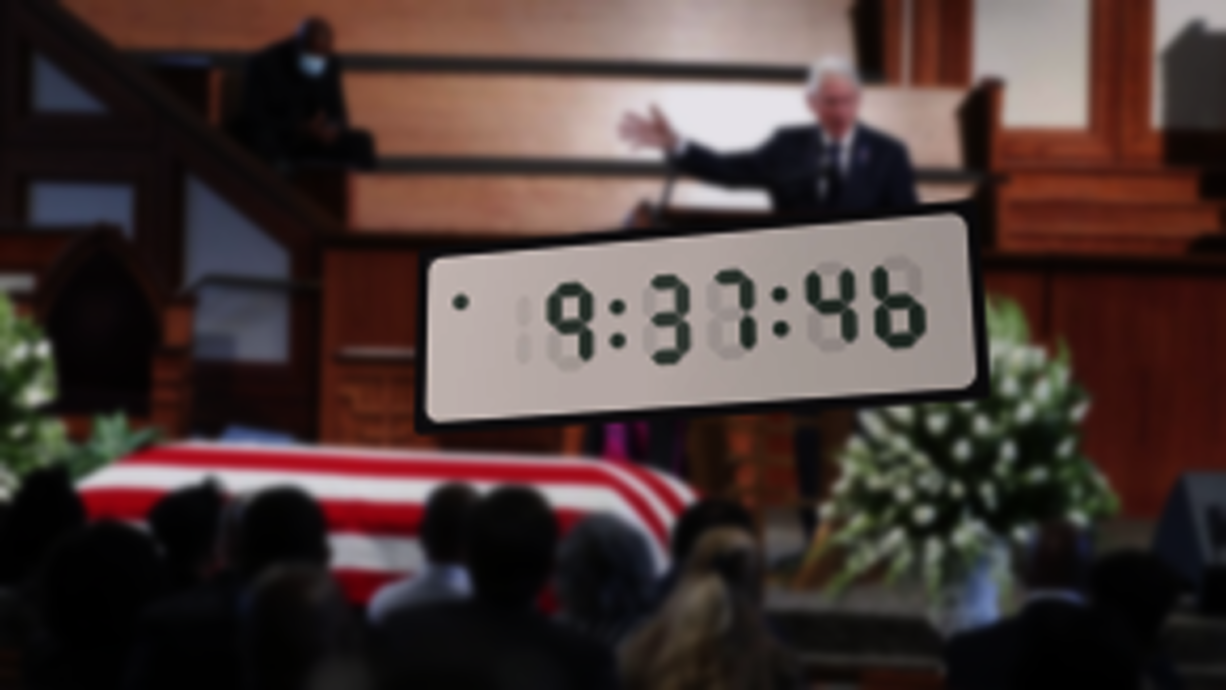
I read {"hour": 9, "minute": 37, "second": 46}
